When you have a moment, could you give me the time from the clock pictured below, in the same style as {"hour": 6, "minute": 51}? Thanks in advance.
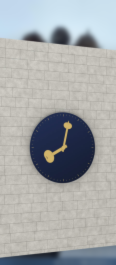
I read {"hour": 8, "minute": 2}
